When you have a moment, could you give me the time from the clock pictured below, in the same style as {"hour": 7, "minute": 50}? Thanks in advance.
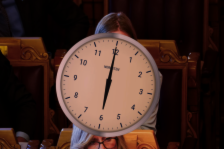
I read {"hour": 6, "minute": 0}
